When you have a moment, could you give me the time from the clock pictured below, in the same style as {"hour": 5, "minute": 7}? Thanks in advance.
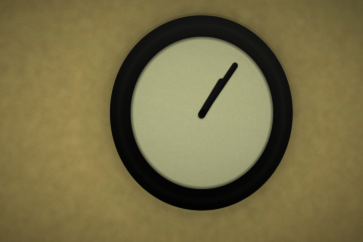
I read {"hour": 1, "minute": 6}
